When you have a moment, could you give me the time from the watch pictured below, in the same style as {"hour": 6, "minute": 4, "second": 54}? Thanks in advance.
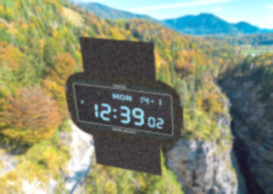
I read {"hour": 12, "minute": 39, "second": 2}
